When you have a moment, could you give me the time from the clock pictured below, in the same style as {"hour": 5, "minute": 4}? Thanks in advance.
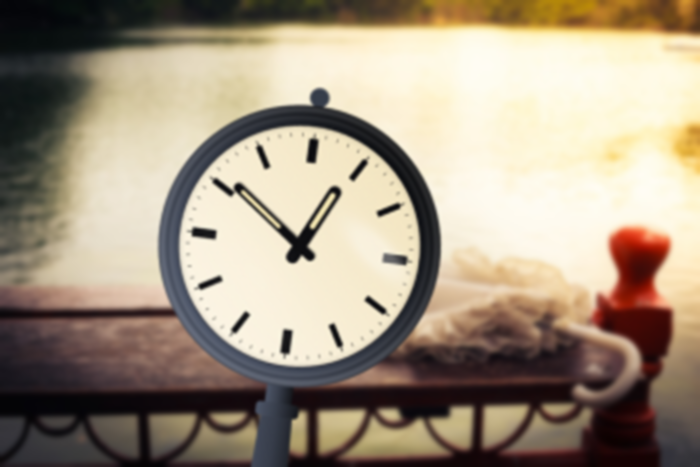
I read {"hour": 12, "minute": 51}
